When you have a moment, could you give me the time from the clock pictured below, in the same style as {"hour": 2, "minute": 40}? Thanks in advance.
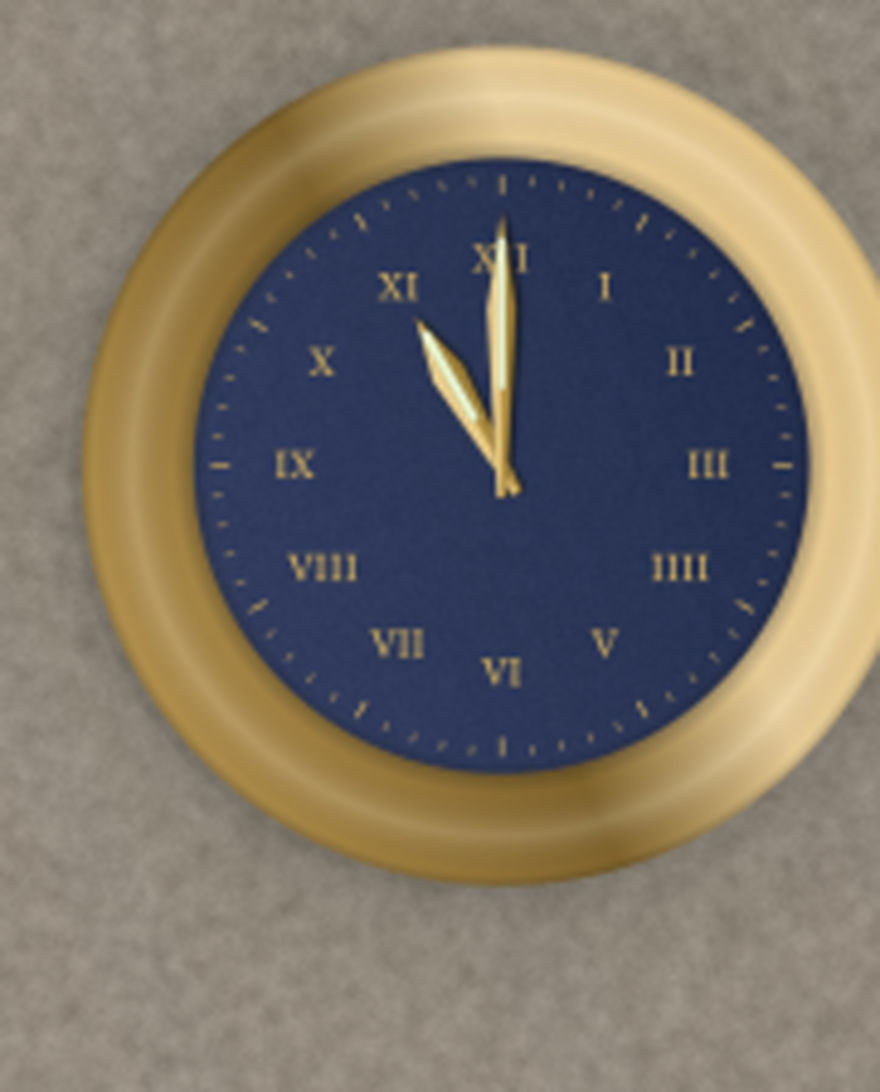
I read {"hour": 11, "minute": 0}
